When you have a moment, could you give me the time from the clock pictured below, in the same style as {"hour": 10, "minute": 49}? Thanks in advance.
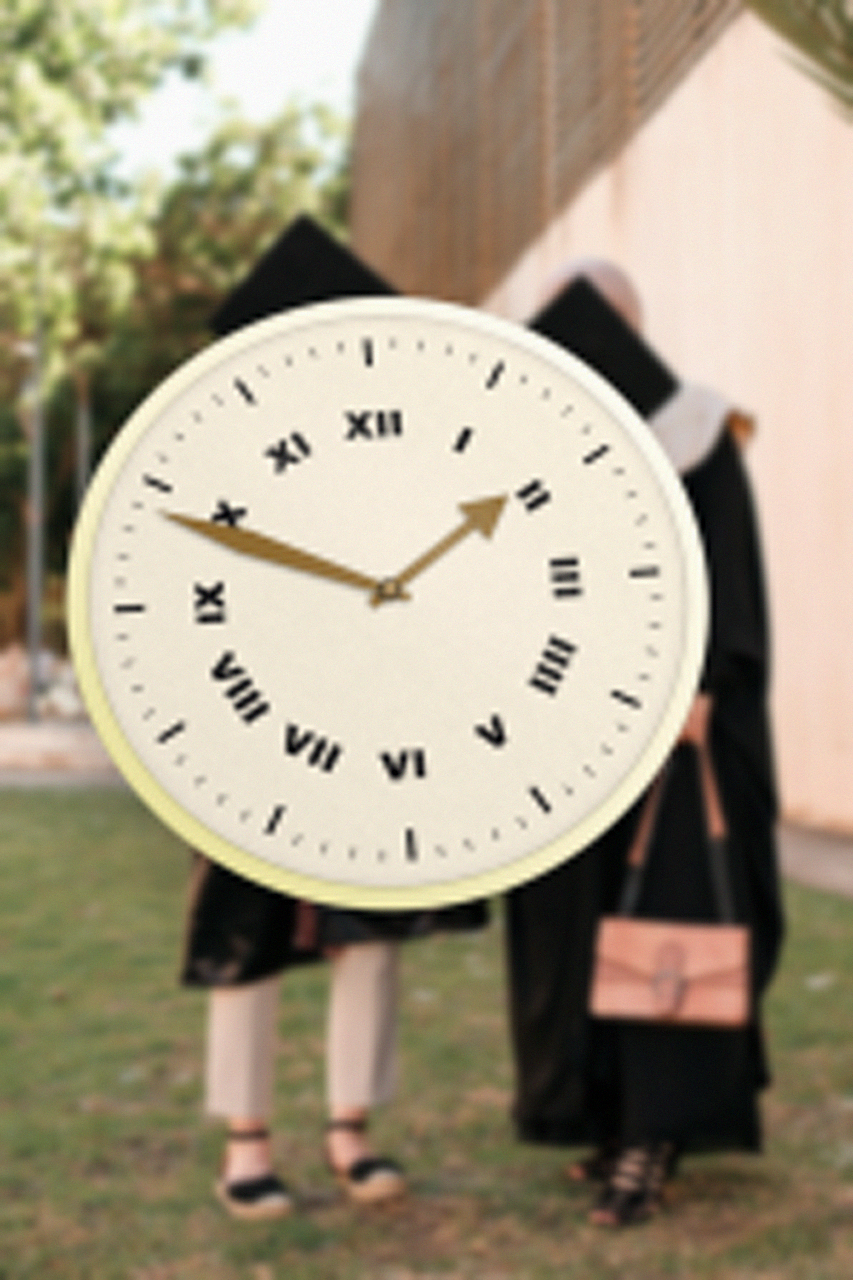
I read {"hour": 1, "minute": 49}
